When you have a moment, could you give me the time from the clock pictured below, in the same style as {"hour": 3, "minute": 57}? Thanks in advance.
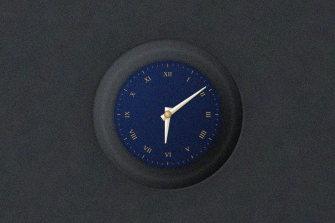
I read {"hour": 6, "minute": 9}
